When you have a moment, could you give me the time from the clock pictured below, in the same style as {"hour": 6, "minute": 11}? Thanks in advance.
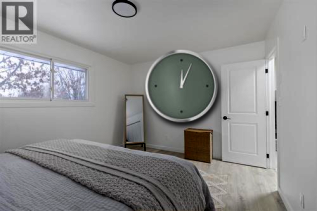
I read {"hour": 12, "minute": 4}
